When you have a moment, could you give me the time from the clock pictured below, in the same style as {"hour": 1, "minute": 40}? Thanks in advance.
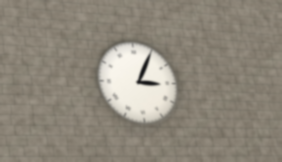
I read {"hour": 3, "minute": 5}
